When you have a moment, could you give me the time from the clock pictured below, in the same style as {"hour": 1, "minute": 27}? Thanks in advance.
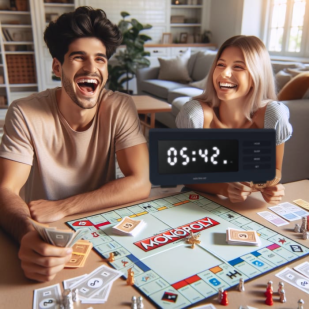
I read {"hour": 5, "minute": 42}
